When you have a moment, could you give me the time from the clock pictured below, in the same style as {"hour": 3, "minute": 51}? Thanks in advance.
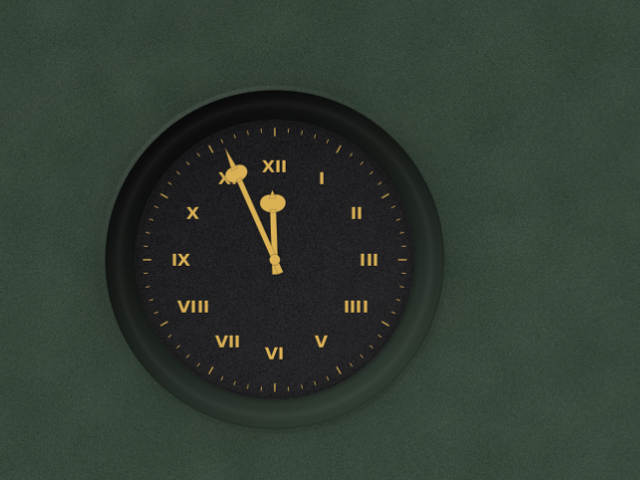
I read {"hour": 11, "minute": 56}
